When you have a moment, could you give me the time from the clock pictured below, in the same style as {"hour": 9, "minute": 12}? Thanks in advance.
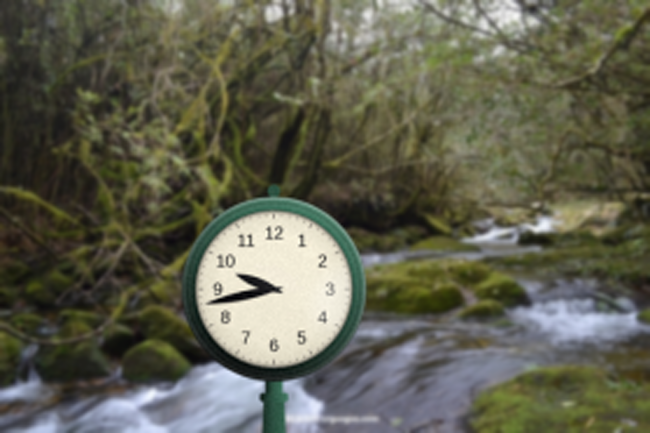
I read {"hour": 9, "minute": 43}
